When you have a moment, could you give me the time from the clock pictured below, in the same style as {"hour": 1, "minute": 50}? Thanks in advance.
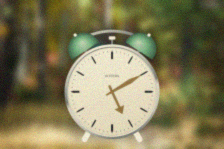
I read {"hour": 5, "minute": 10}
